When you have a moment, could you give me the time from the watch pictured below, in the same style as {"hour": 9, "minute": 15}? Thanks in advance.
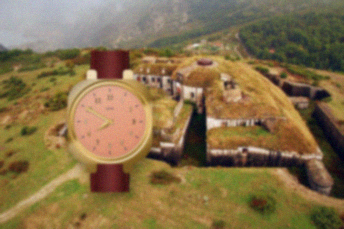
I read {"hour": 7, "minute": 50}
